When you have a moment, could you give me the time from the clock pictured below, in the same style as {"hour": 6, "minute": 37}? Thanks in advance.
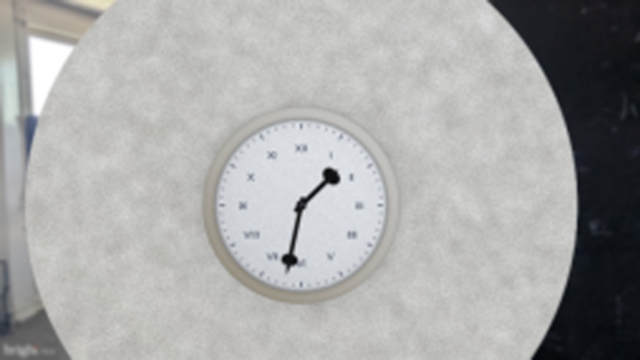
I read {"hour": 1, "minute": 32}
